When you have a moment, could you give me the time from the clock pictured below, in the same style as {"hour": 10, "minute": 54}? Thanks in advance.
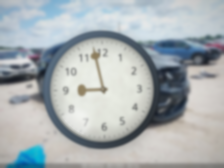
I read {"hour": 8, "minute": 58}
